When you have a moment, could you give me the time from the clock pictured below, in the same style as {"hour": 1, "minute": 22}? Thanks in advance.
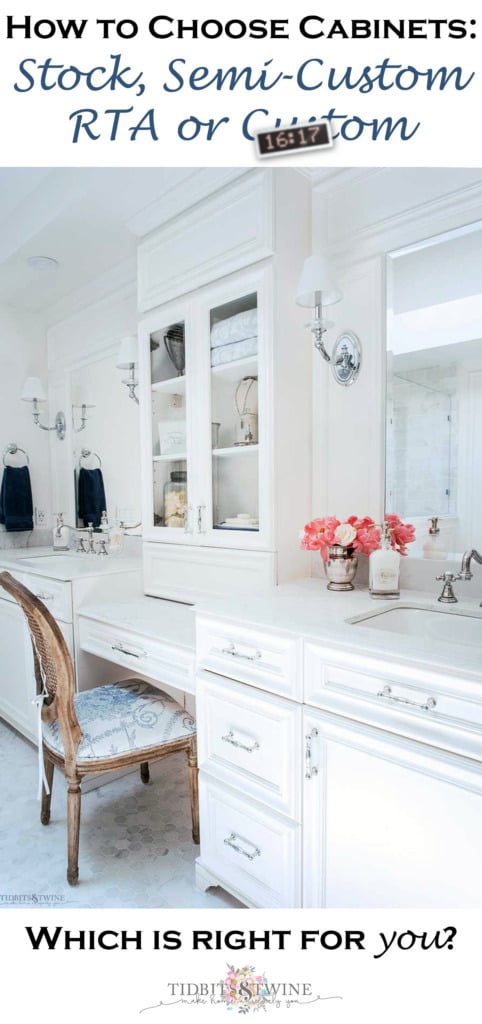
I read {"hour": 16, "minute": 17}
